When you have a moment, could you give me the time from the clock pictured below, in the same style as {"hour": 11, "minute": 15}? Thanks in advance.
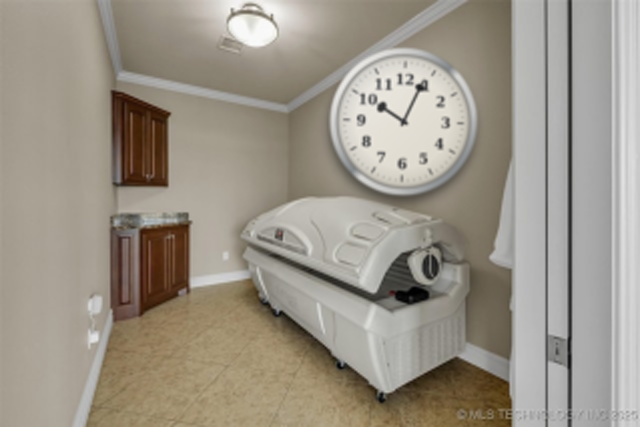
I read {"hour": 10, "minute": 4}
